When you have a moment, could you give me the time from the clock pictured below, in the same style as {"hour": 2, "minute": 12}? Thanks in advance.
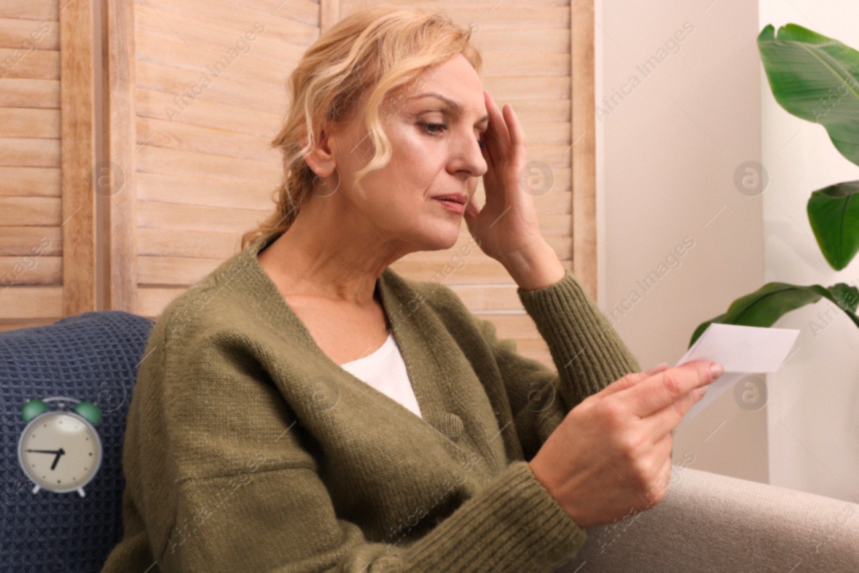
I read {"hour": 6, "minute": 45}
